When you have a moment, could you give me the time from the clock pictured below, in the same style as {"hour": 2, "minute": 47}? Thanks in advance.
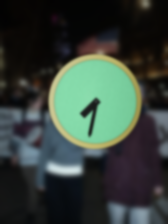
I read {"hour": 7, "minute": 32}
